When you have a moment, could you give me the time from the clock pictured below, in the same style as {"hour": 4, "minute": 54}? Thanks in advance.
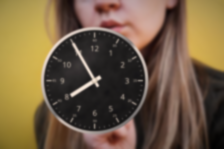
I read {"hour": 7, "minute": 55}
